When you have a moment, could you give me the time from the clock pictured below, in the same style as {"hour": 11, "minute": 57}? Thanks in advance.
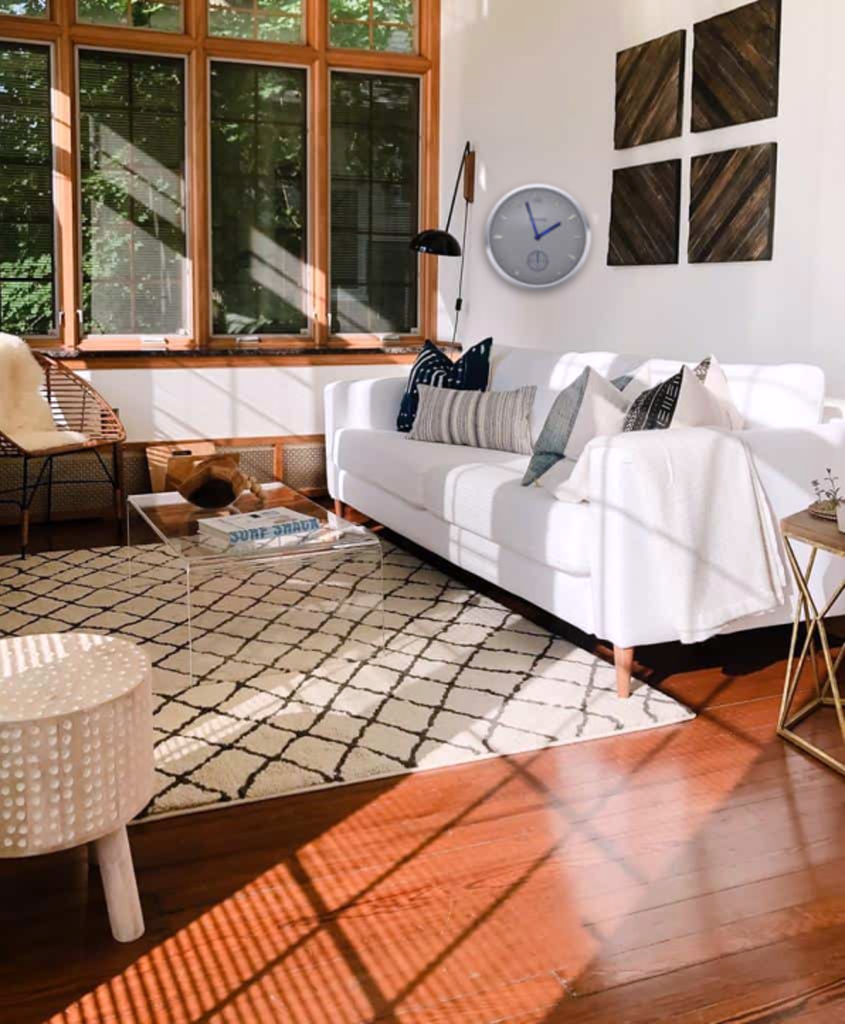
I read {"hour": 1, "minute": 57}
